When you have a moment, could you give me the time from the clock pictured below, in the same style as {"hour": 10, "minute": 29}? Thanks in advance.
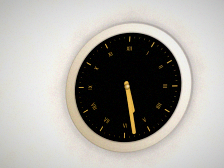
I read {"hour": 5, "minute": 28}
